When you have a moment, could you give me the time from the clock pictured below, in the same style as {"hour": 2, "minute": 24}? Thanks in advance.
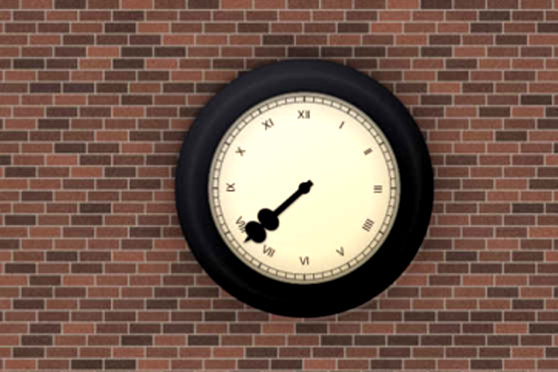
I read {"hour": 7, "minute": 38}
